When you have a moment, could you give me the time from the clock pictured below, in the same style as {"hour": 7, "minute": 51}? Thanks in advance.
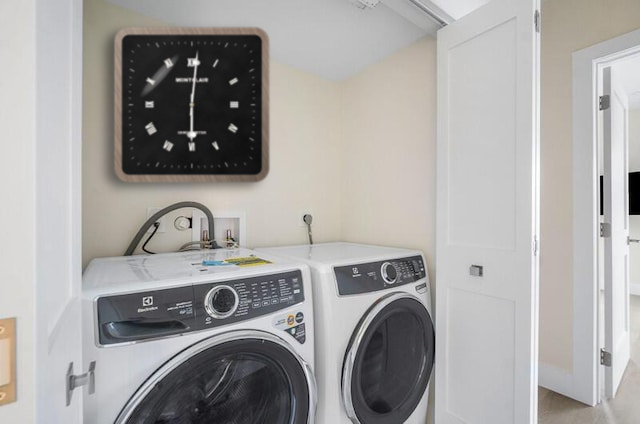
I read {"hour": 6, "minute": 1}
